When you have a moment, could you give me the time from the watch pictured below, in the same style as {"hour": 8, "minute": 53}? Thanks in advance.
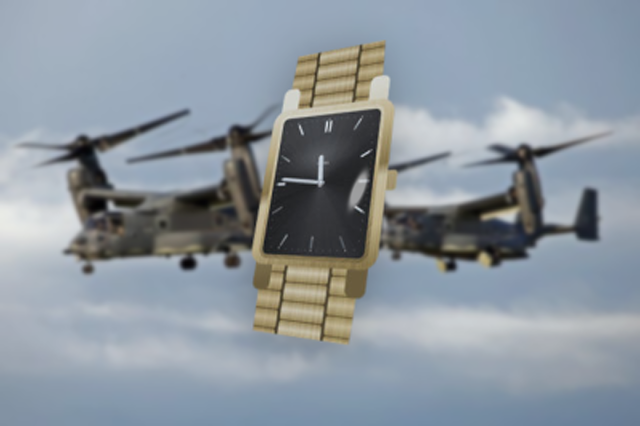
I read {"hour": 11, "minute": 46}
